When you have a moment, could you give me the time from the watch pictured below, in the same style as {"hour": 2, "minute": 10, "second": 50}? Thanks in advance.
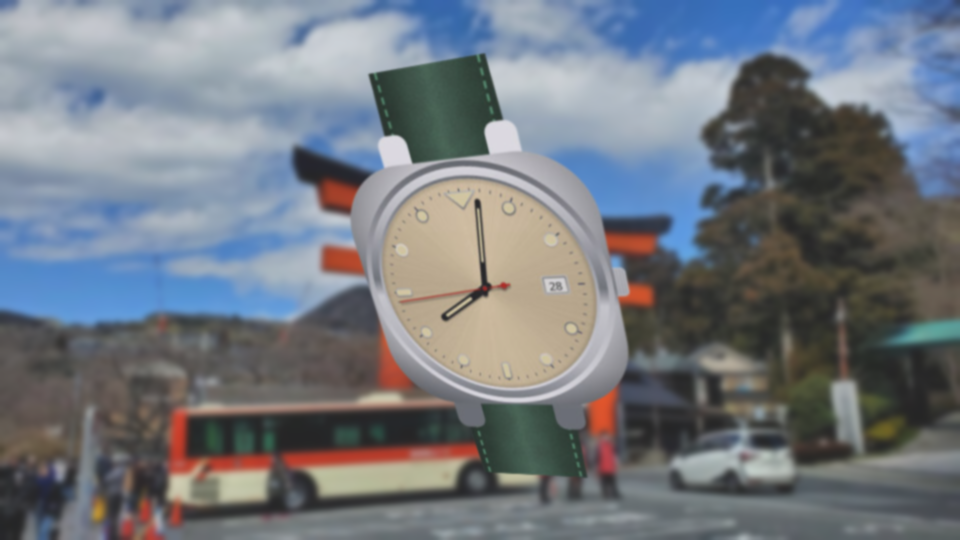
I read {"hour": 8, "minute": 1, "second": 44}
